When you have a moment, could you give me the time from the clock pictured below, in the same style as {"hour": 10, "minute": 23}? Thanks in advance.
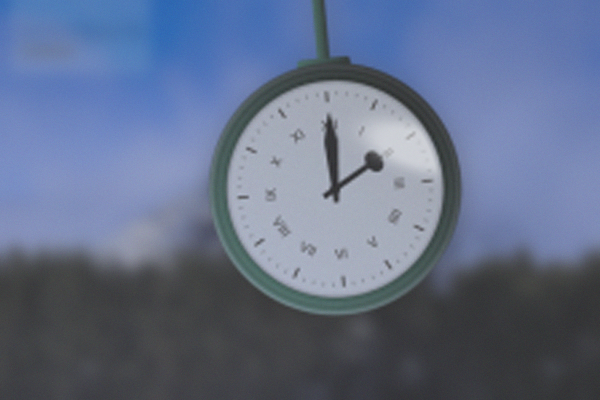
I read {"hour": 2, "minute": 0}
